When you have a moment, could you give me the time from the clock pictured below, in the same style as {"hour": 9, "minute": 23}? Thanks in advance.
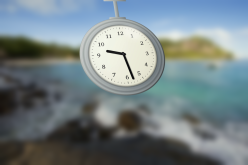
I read {"hour": 9, "minute": 28}
